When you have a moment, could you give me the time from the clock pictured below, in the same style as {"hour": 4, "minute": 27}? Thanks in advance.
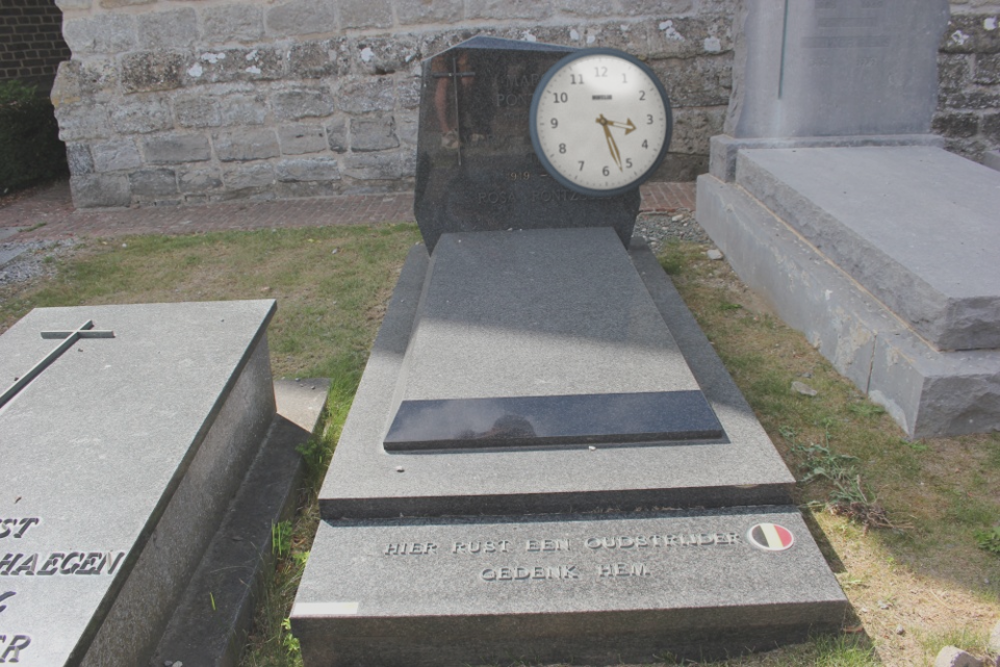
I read {"hour": 3, "minute": 27}
